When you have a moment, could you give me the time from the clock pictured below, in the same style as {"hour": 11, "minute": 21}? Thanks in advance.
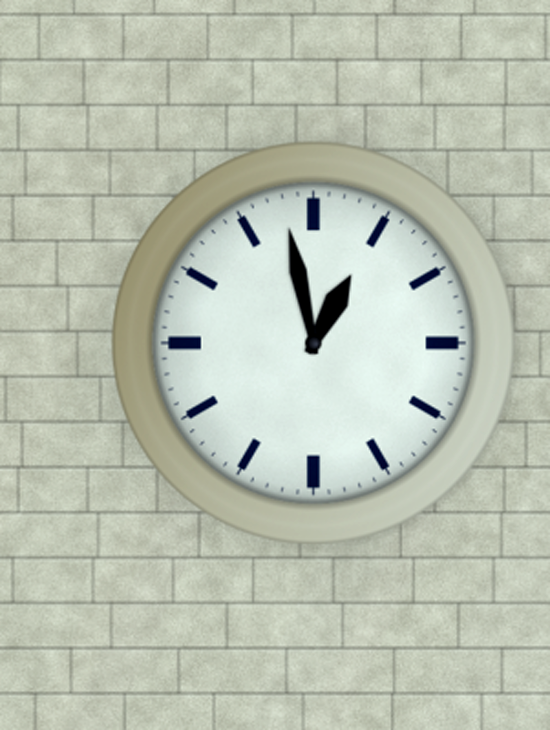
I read {"hour": 12, "minute": 58}
